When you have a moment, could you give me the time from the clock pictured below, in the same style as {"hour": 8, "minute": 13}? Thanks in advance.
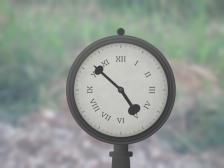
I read {"hour": 4, "minute": 52}
